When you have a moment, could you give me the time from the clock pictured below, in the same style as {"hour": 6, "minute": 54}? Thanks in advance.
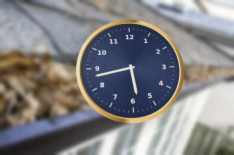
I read {"hour": 5, "minute": 43}
